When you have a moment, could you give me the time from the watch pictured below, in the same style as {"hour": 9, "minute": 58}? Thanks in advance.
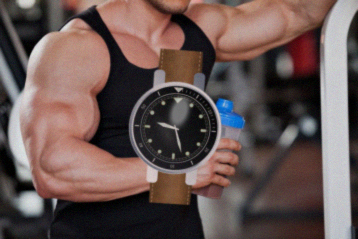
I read {"hour": 9, "minute": 27}
